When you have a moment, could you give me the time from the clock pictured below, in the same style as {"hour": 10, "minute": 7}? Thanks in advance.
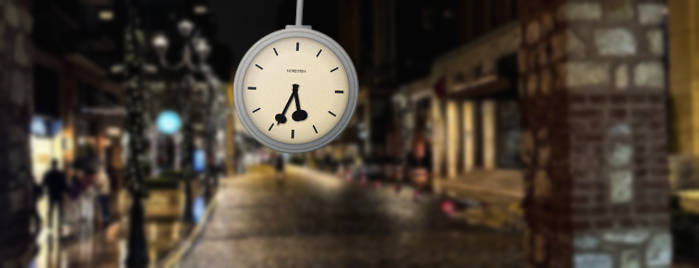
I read {"hour": 5, "minute": 34}
